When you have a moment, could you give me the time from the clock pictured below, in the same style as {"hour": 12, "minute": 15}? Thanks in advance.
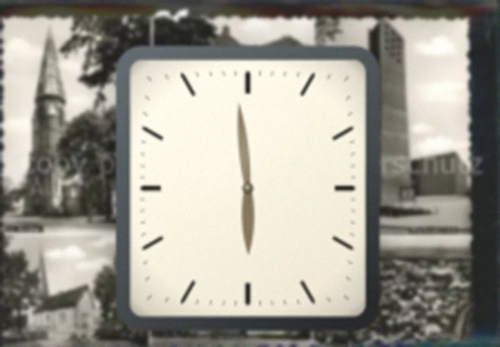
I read {"hour": 5, "minute": 59}
